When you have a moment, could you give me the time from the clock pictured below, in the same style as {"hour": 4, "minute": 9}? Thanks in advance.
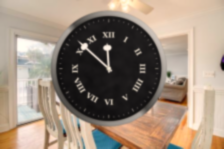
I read {"hour": 11, "minute": 52}
